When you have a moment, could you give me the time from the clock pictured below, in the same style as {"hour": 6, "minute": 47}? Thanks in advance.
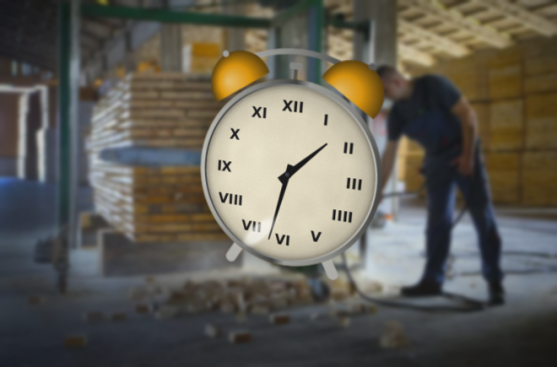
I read {"hour": 1, "minute": 32}
